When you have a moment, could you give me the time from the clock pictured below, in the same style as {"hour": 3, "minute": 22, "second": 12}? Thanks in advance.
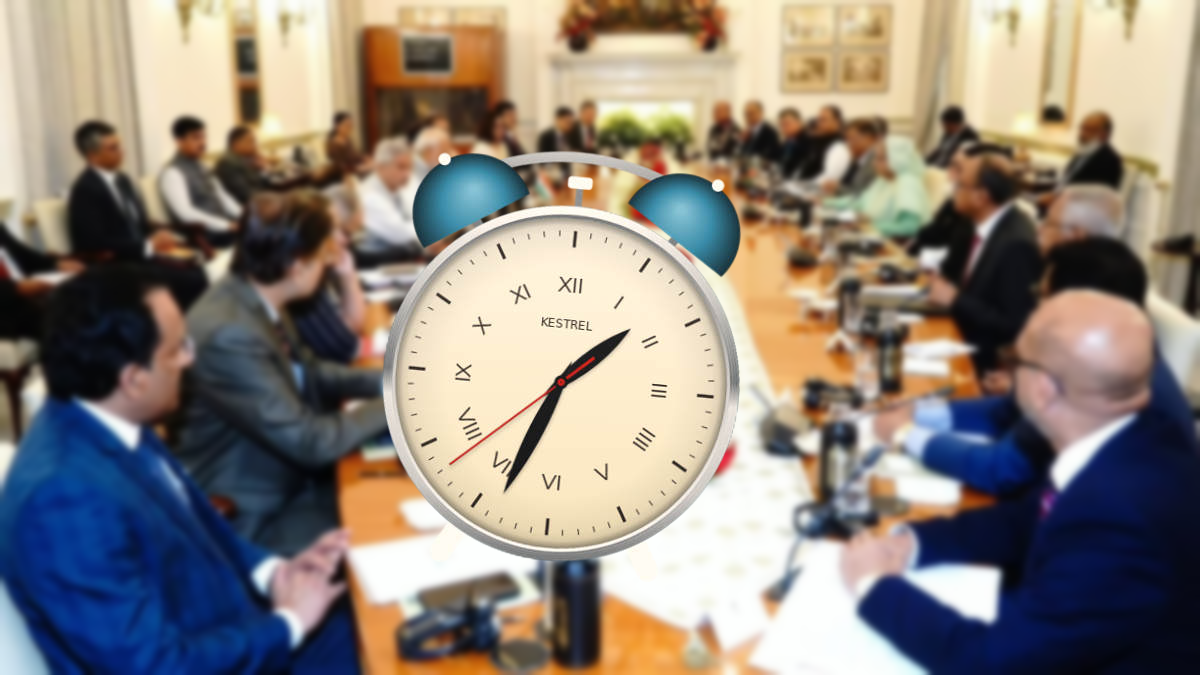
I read {"hour": 1, "minute": 33, "second": 38}
